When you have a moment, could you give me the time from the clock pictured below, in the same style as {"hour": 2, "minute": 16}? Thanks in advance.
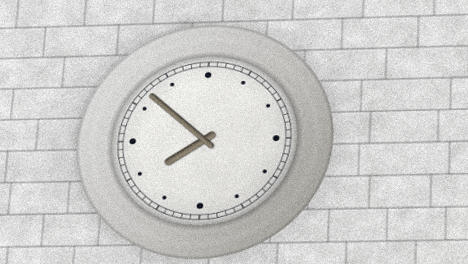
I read {"hour": 7, "minute": 52}
